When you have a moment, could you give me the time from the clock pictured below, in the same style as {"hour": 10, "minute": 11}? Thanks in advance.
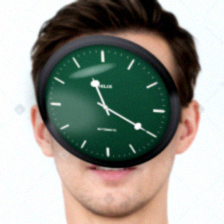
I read {"hour": 11, "minute": 20}
